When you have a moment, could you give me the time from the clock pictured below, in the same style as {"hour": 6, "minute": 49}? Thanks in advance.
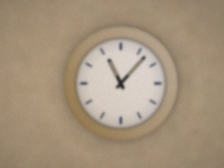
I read {"hour": 11, "minute": 7}
